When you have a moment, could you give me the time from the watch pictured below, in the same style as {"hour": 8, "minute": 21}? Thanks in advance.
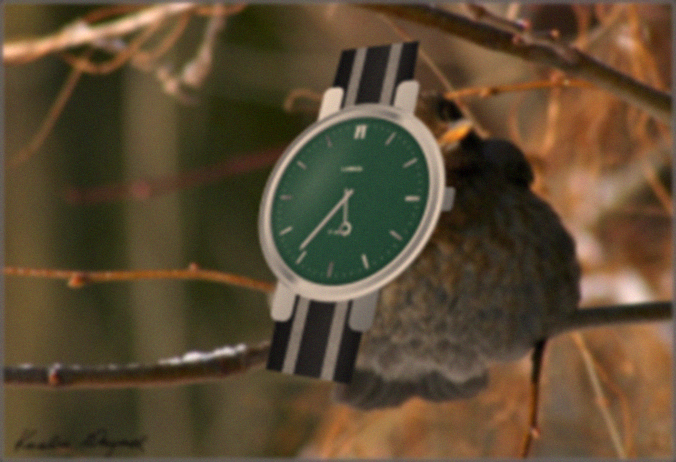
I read {"hour": 5, "minute": 36}
